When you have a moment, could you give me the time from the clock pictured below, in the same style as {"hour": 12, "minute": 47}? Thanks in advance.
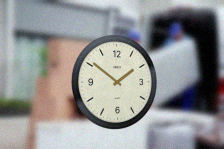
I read {"hour": 1, "minute": 51}
